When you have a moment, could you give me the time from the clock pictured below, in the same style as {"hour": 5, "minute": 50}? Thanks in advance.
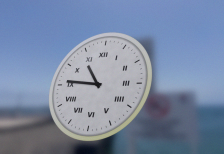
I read {"hour": 10, "minute": 46}
